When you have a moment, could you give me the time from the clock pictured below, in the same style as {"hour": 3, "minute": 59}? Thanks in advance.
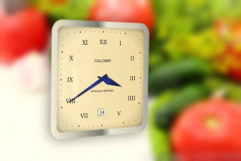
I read {"hour": 3, "minute": 40}
